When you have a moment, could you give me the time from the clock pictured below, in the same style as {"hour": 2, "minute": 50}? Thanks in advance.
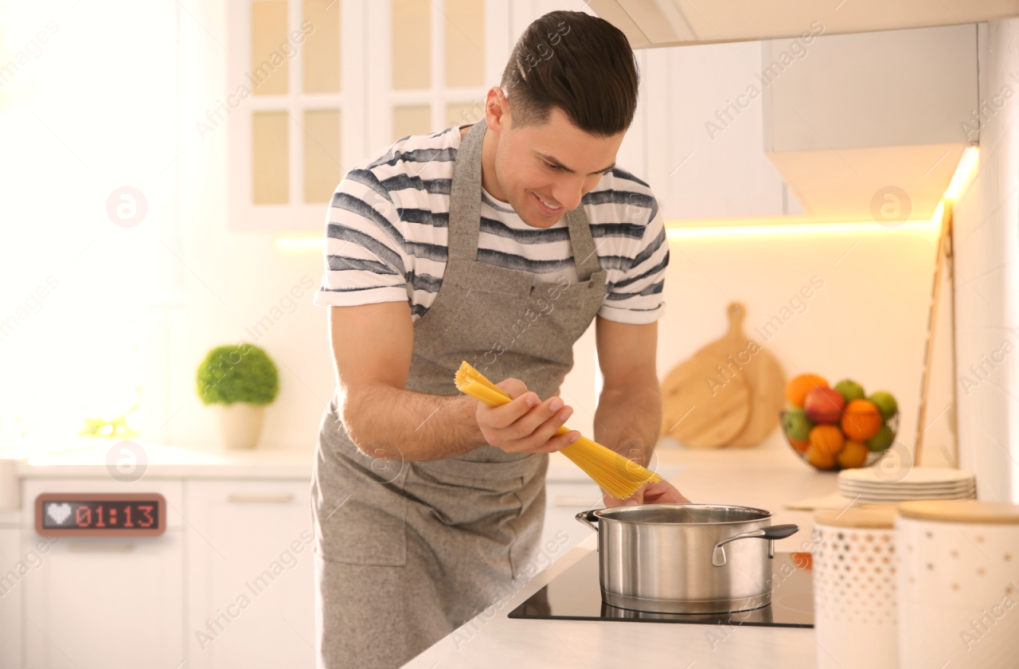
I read {"hour": 1, "minute": 13}
